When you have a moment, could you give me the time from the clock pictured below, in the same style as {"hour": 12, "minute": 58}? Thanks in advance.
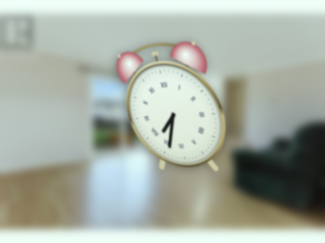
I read {"hour": 7, "minute": 34}
